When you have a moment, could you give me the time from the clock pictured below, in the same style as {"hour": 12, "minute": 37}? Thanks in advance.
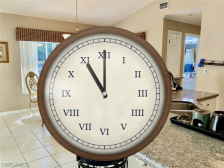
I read {"hour": 11, "minute": 0}
